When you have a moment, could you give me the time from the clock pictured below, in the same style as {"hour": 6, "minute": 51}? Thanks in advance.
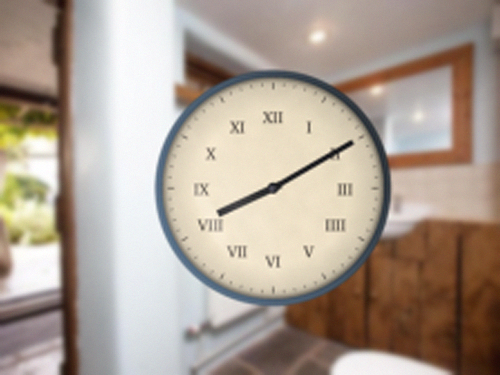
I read {"hour": 8, "minute": 10}
